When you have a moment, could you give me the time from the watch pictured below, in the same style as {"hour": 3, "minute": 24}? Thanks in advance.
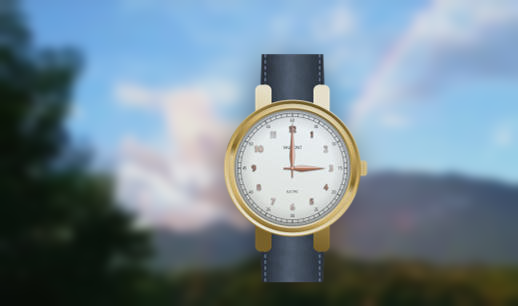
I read {"hour": 3, "minute": 0}
